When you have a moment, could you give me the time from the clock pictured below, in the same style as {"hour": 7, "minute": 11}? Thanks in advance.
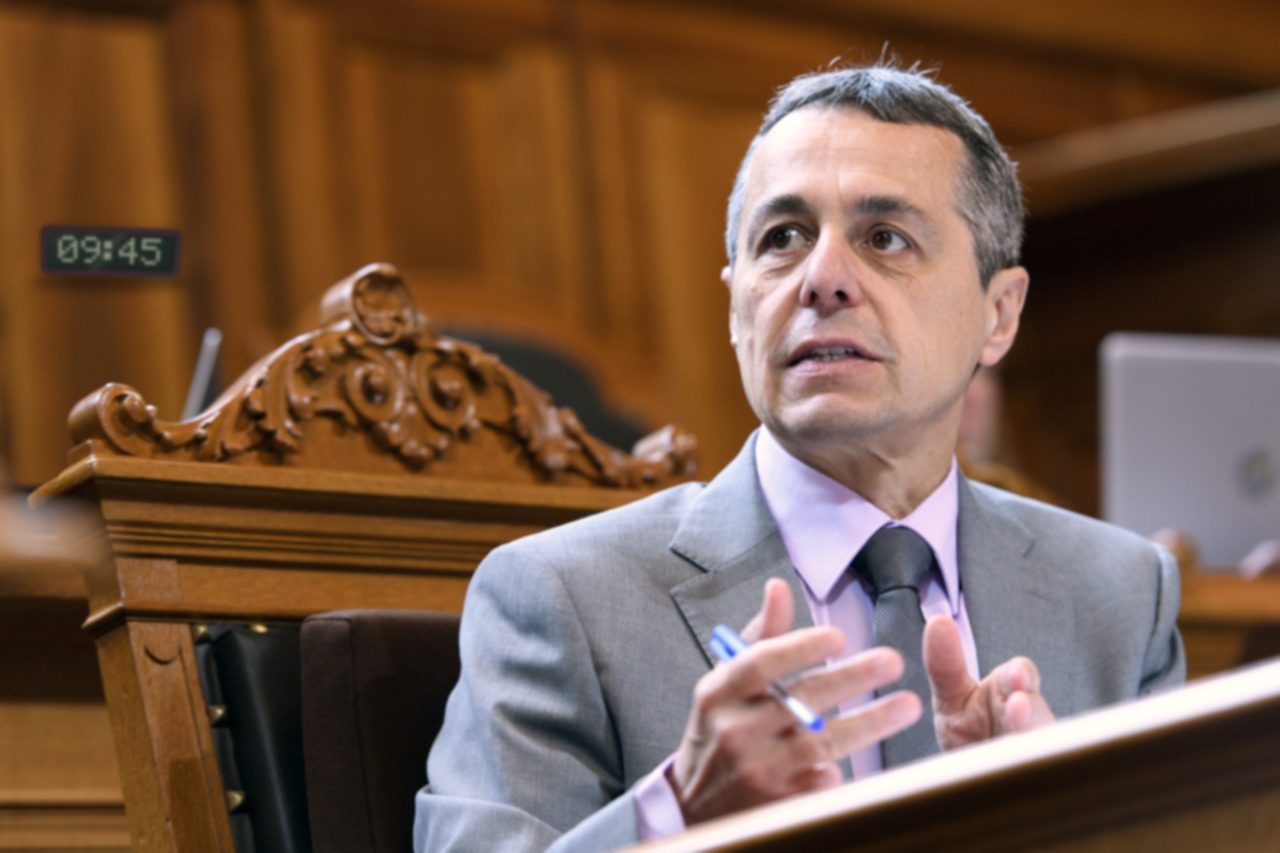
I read {"hour": 9, "minute": 45}
